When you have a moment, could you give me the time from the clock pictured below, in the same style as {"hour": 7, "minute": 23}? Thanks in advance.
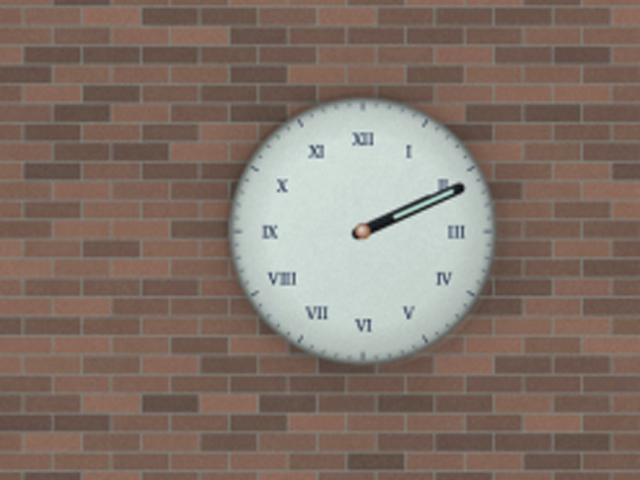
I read {"hour": 2, "minute": 11}
